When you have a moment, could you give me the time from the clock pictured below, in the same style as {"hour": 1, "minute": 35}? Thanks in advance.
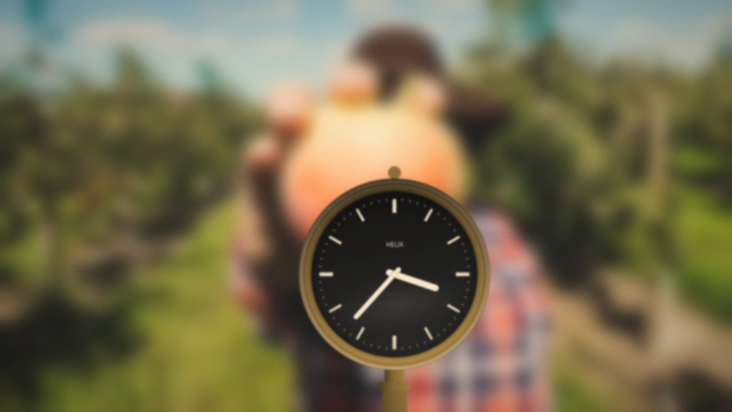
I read {"hour": 3, "minute": 37}
